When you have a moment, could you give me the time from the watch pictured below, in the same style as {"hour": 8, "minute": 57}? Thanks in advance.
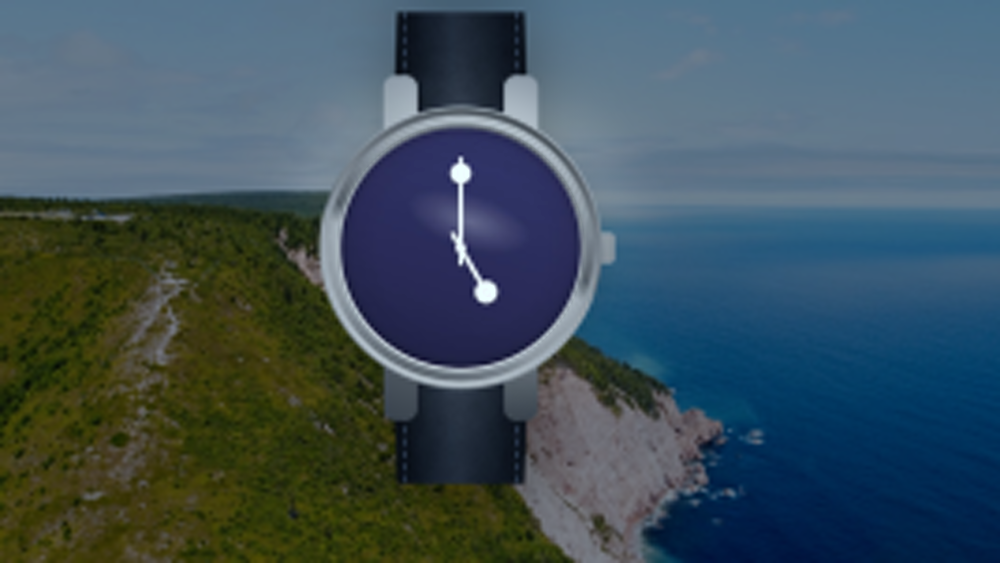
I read {"hour": 5, "minute": 0}
